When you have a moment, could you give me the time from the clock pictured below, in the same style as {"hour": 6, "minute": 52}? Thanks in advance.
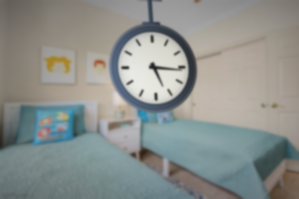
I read {"hour": 5, "minute": 16}
